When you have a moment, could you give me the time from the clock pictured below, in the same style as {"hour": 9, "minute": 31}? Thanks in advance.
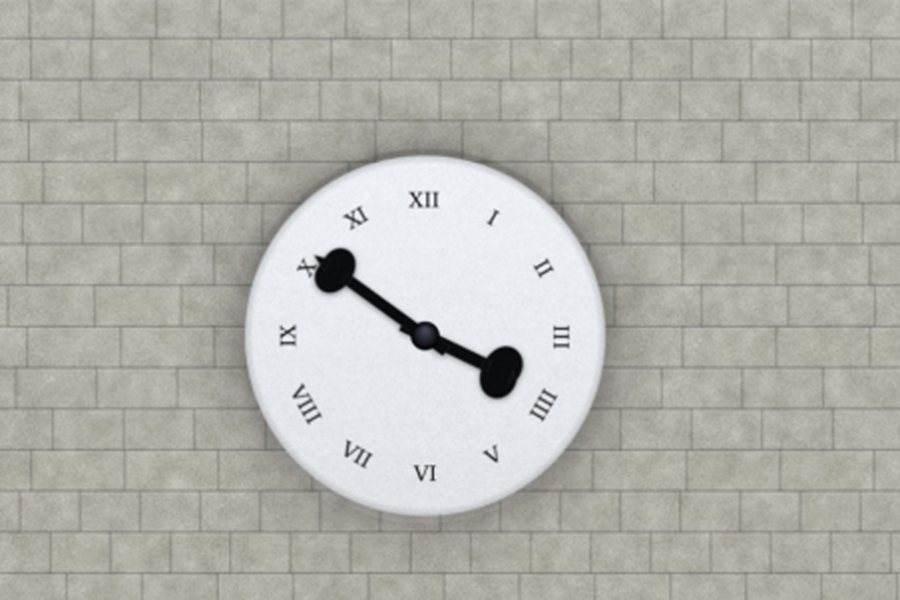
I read {"hour": 3, "minute": 51}
